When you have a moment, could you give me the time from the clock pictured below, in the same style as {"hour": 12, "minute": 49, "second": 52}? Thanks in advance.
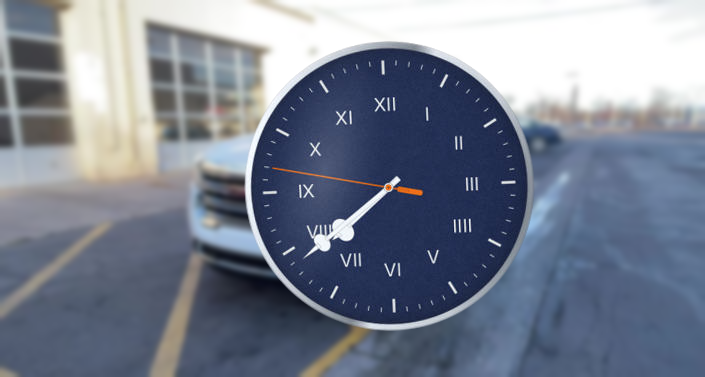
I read {"hour": 7, "minute": 38, "second": 47}
